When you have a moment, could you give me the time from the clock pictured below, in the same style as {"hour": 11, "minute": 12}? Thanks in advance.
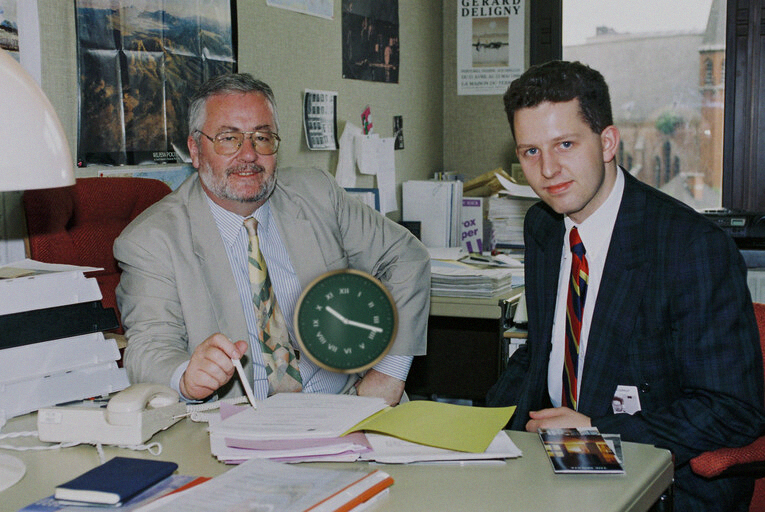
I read {"hour": 10, "minute": 18}
